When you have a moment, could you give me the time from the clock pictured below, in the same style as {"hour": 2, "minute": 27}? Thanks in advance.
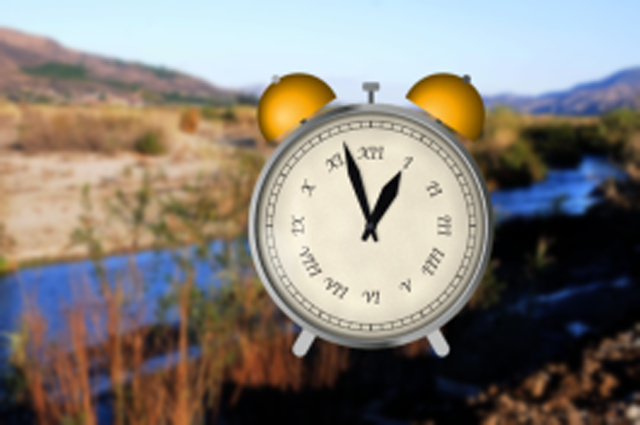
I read {"hour": 12, "minute": 57}
